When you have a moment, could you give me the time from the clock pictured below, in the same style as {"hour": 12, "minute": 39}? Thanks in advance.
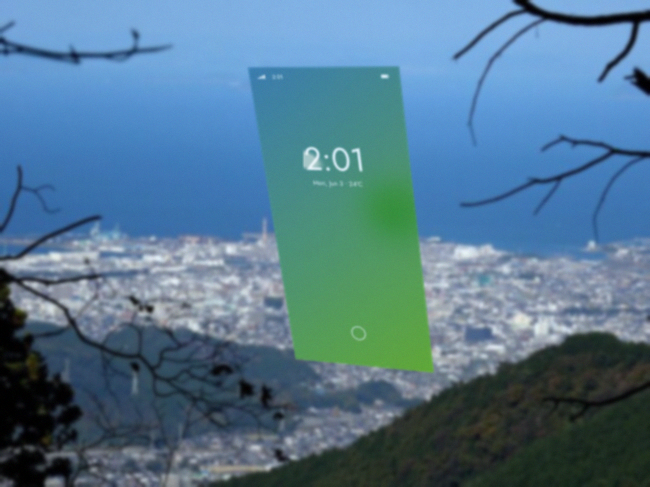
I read {"hour": 2, "minute": 1}
